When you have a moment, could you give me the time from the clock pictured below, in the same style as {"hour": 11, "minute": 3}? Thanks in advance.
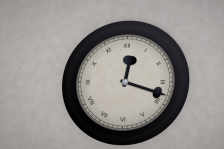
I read {"hour": 12, "minute": 18}
